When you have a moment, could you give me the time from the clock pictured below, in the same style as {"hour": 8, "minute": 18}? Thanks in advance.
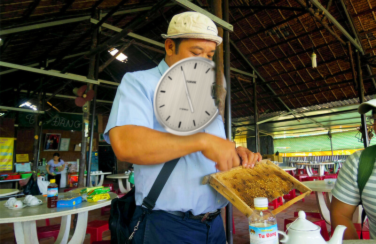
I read {"hour": 4, "minute": 55}
